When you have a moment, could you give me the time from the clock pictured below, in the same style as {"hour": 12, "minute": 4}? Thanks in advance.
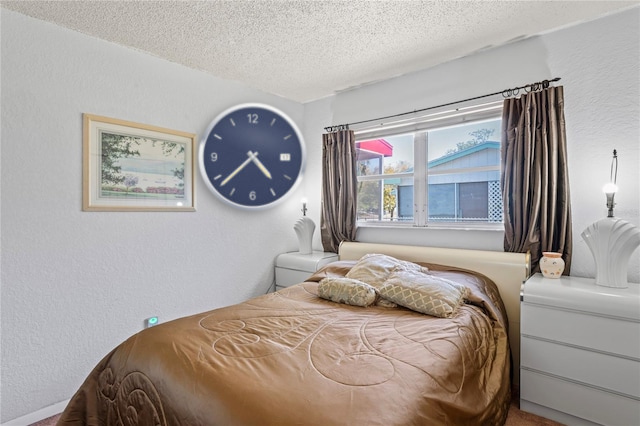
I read {"hour": 4, "minute": 38}
